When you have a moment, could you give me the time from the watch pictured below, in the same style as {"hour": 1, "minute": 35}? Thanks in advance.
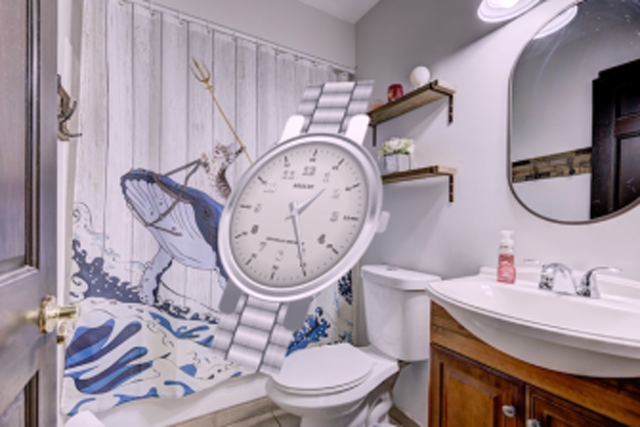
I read {"hour": 1, "minute": 25}
